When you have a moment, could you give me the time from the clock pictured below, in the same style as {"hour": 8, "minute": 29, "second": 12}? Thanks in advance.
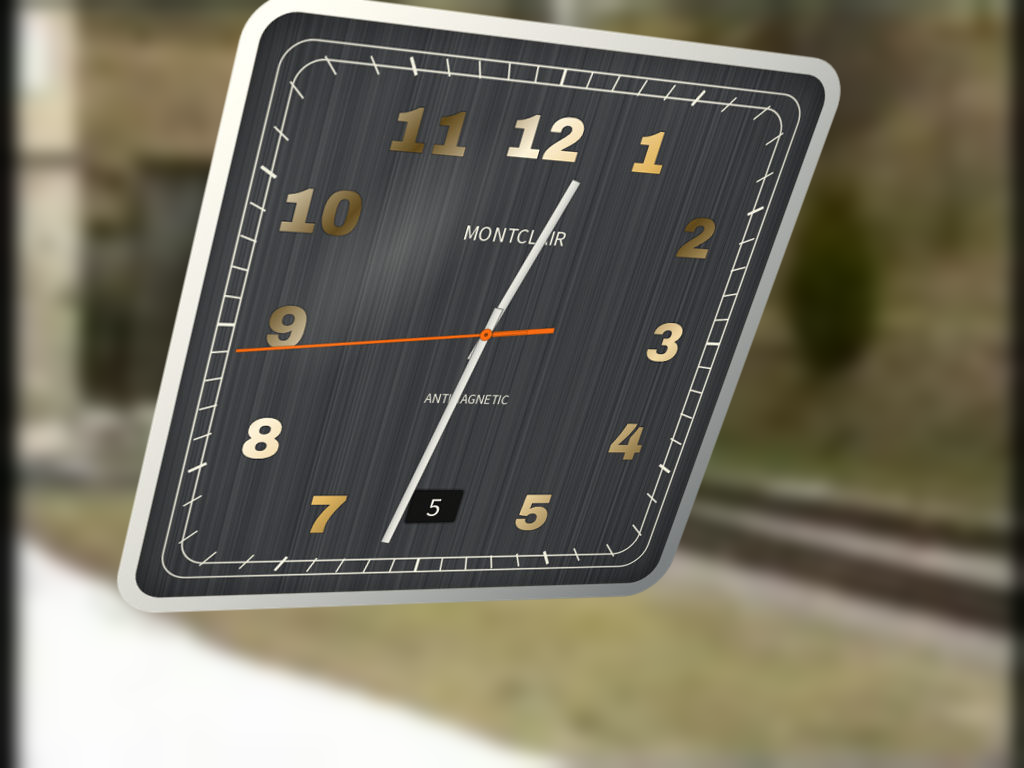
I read {"hour": 12, "minute": 31, "second": 44}
